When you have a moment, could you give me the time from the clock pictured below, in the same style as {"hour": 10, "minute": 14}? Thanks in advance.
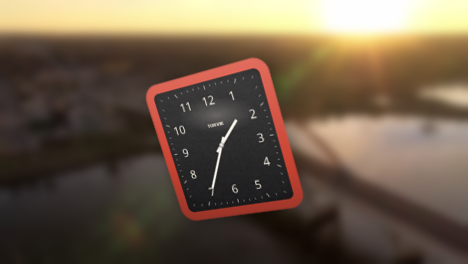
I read {"hour": 1, "minute": 35}
